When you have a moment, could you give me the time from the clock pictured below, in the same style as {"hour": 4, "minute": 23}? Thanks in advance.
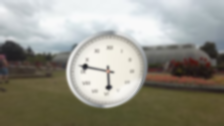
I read {"hour": 5, "minute": 47}
